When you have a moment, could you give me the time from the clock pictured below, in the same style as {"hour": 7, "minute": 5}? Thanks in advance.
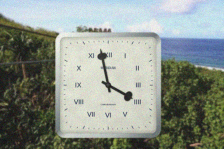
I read {"hour": 3, "minute": 58}
